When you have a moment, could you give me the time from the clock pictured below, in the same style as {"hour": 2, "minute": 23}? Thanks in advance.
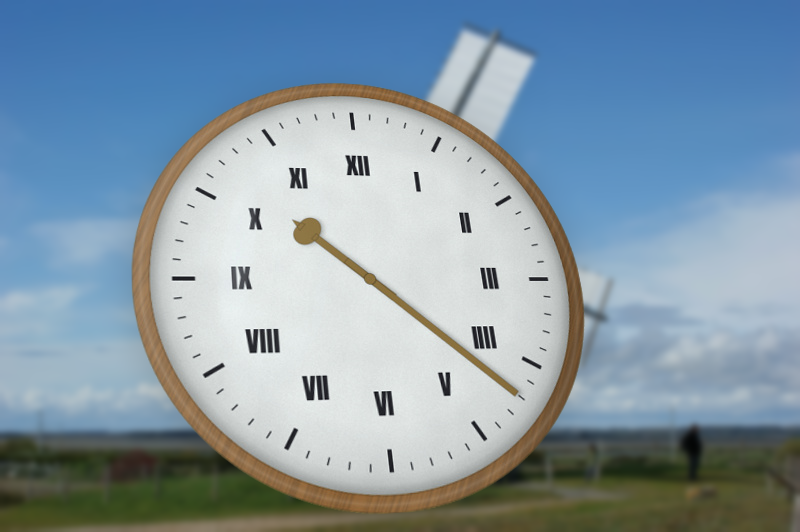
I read {"hour": 10, "minute": 22}
